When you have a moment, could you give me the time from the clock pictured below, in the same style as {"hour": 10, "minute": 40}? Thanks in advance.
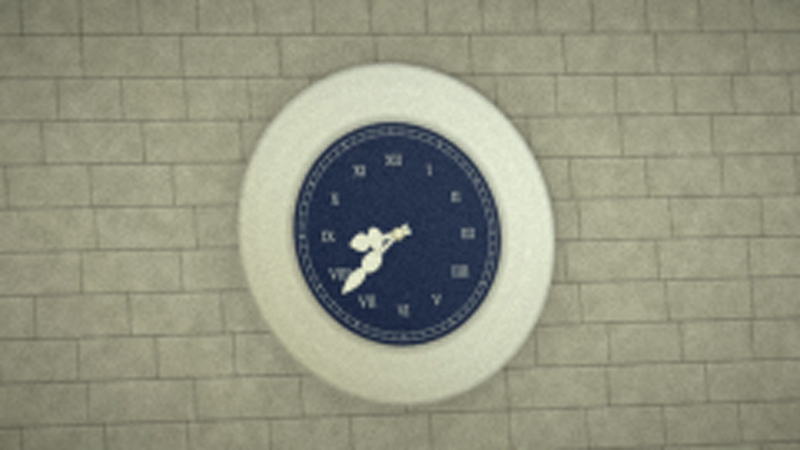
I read {"hour": 8, "minute": 38}
